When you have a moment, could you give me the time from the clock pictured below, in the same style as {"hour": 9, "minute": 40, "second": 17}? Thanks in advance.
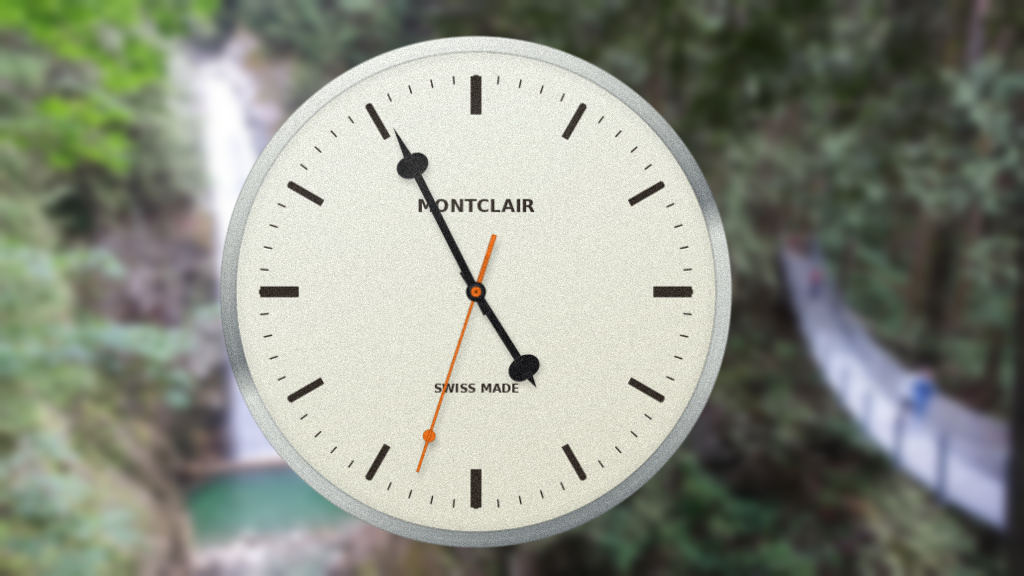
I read {"hour": 4, "minute": 55, "second": 33}
